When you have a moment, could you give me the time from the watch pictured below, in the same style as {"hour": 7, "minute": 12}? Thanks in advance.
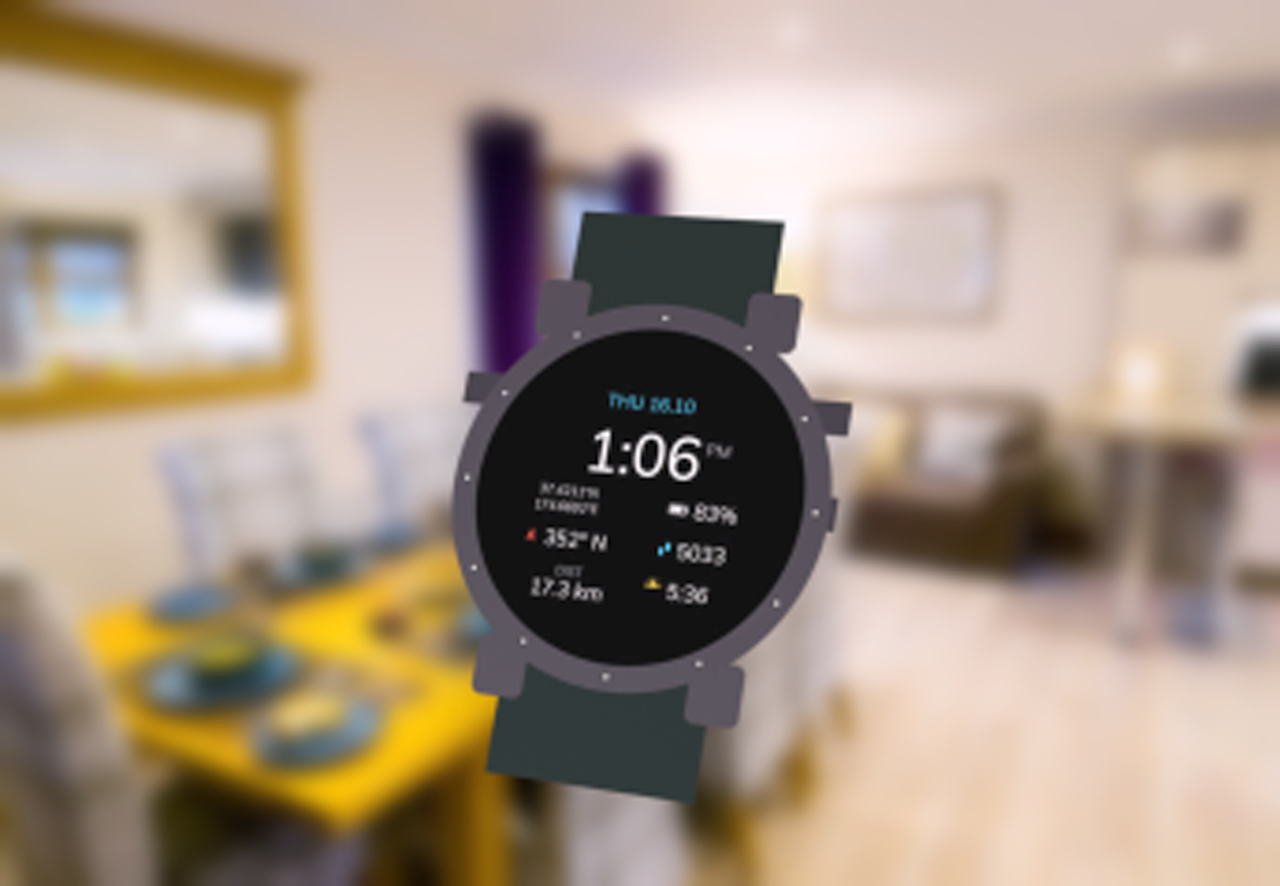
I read {"hour": 1, "minute": 6}
